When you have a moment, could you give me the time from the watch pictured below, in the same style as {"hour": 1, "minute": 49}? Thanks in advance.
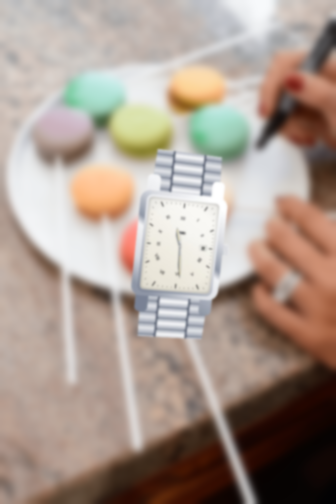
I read {"hour": 11, "minute": 29}
